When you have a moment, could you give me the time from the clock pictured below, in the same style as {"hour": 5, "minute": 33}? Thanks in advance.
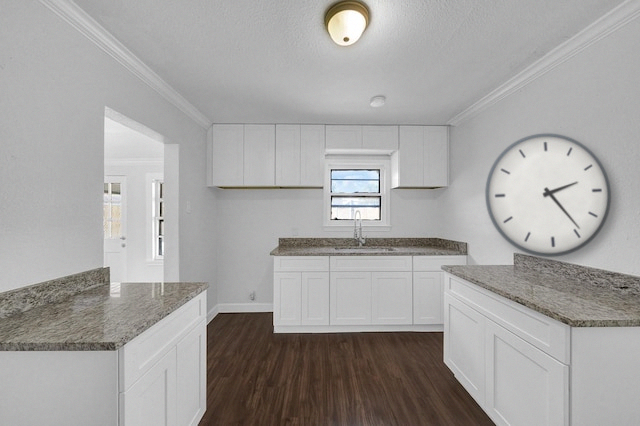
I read {"hour": 2, "minute": 24}
